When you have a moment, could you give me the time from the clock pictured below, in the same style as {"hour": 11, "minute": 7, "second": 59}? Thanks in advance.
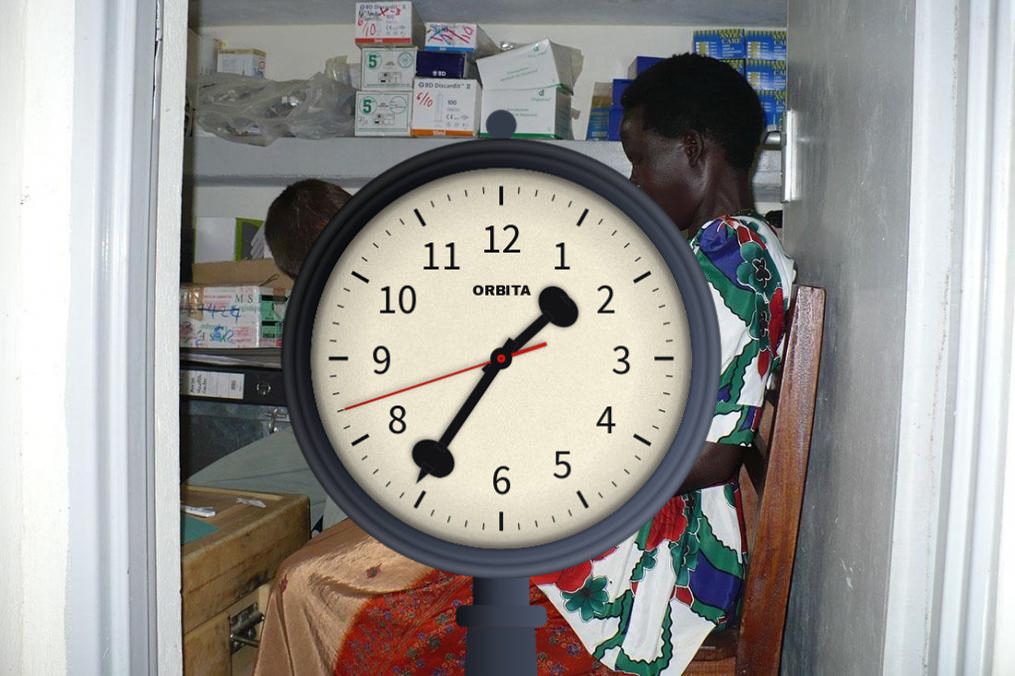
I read {"hour": 1, "minute": 35, "second": 42}
